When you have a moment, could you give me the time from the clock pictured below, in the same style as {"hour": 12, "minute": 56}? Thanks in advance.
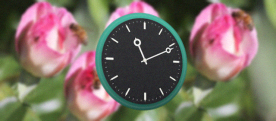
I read {"hour": 11, "minute": 11}
